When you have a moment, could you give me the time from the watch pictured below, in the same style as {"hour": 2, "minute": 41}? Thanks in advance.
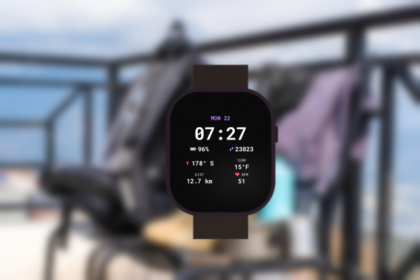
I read {"hour": 7, "minute": 27}
